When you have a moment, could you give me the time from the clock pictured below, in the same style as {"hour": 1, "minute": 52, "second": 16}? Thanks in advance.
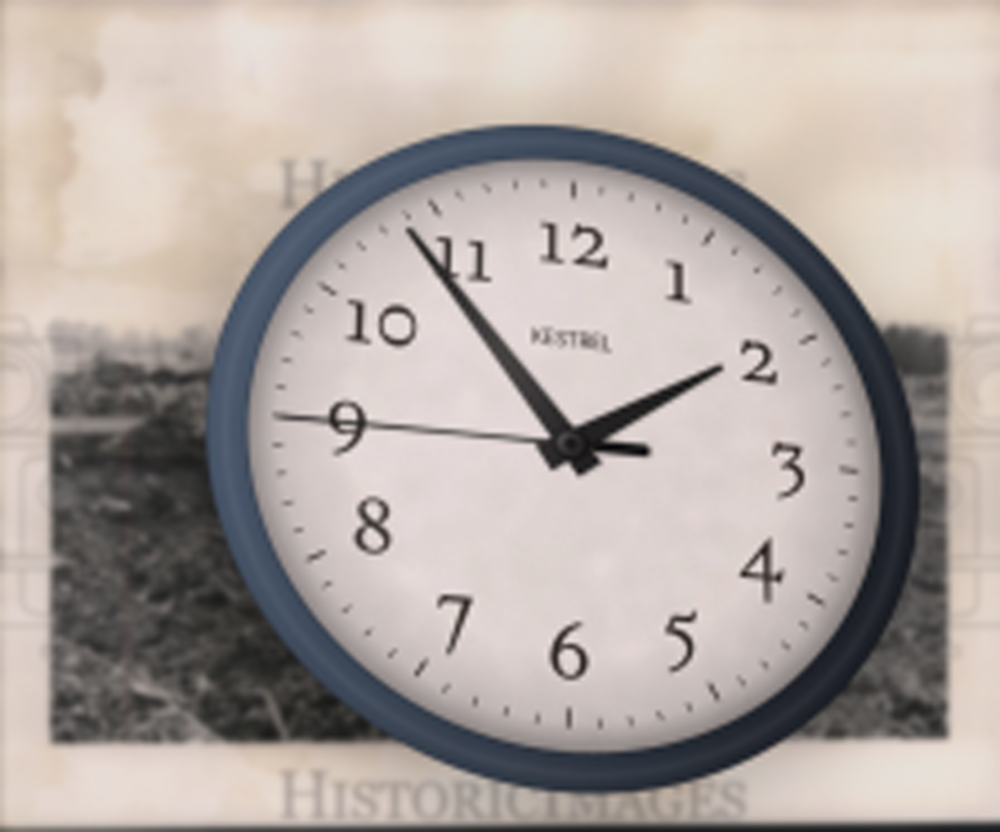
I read {"hour": 1, "minute": 53, "second": 45}
